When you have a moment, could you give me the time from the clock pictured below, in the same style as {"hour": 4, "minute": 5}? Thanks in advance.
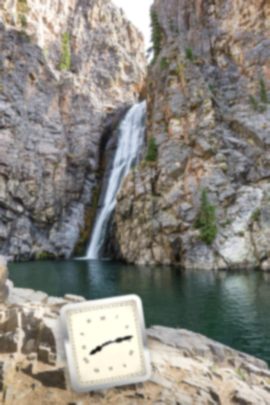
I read {"hour": 8, "minute": 14}
